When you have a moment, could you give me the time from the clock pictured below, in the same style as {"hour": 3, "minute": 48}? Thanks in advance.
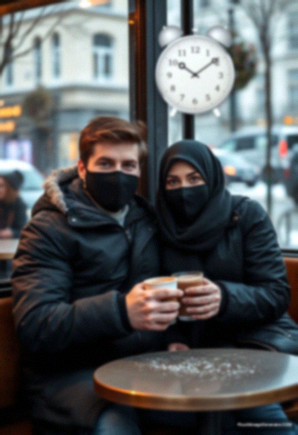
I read {"hour": 10, "minute": 9}
